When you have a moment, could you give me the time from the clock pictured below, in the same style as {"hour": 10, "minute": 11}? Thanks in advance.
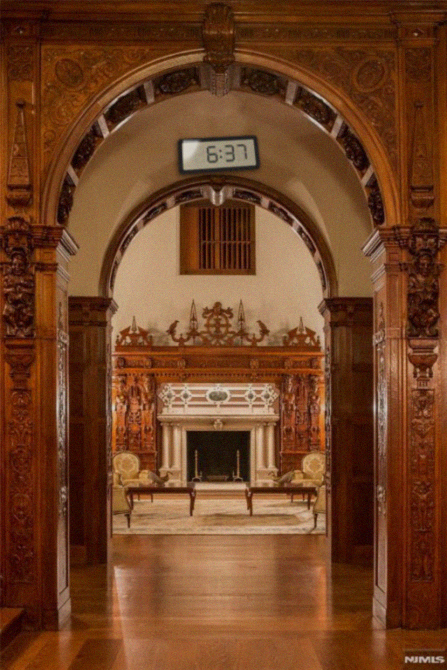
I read {"hour": 6, "minute": 37}
